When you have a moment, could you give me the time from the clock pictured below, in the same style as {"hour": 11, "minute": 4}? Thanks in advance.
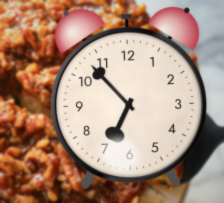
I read {"hour": 6, "minute": 53}
